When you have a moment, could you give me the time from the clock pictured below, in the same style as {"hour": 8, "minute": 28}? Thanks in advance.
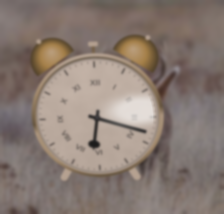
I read {"hour": 6, "minute": 18}
